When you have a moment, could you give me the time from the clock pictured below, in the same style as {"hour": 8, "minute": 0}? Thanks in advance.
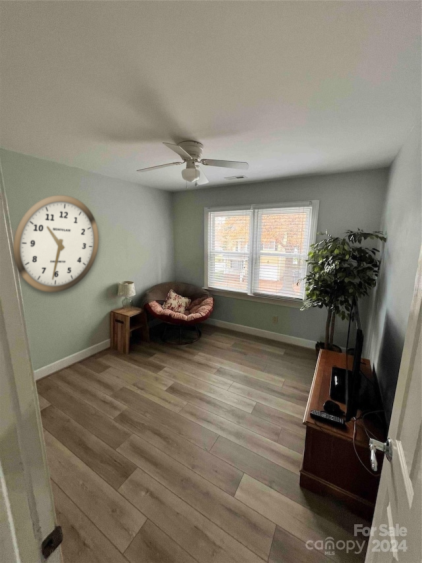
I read {"hour": 10, "minute": 31}
